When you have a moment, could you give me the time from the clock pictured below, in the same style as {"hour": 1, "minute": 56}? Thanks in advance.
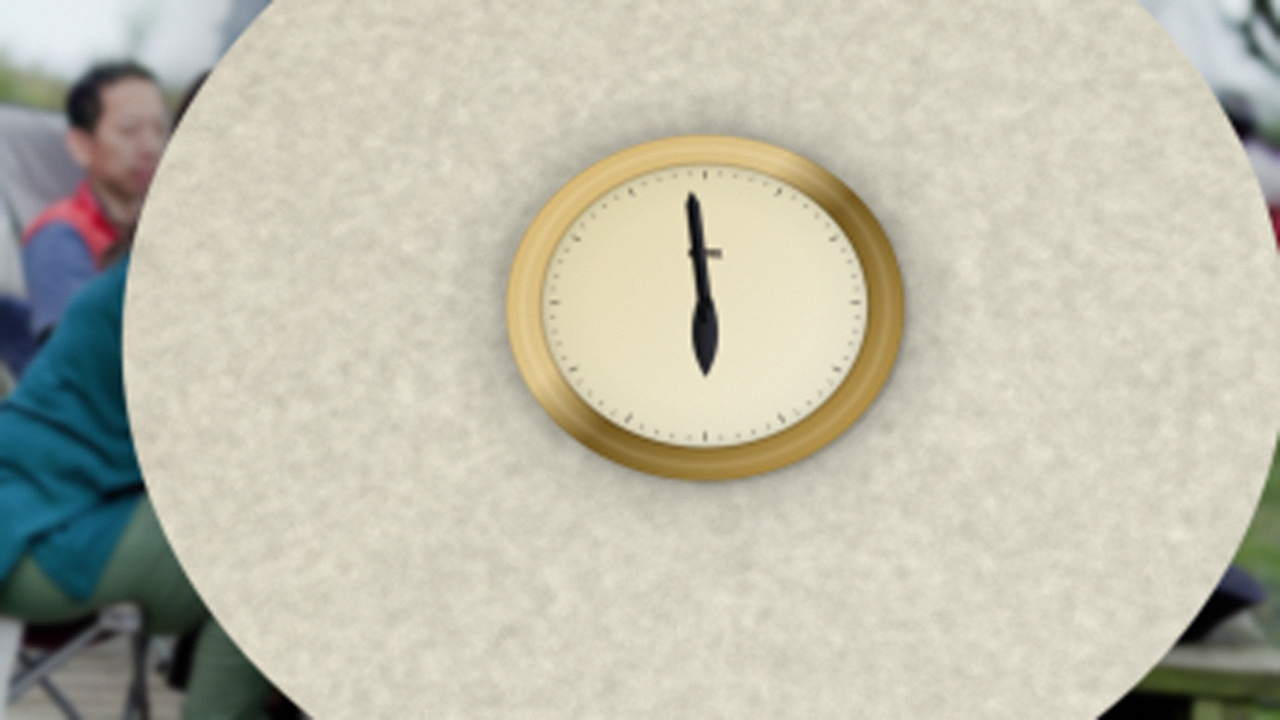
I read {"hour": 5, "minute": 59}
